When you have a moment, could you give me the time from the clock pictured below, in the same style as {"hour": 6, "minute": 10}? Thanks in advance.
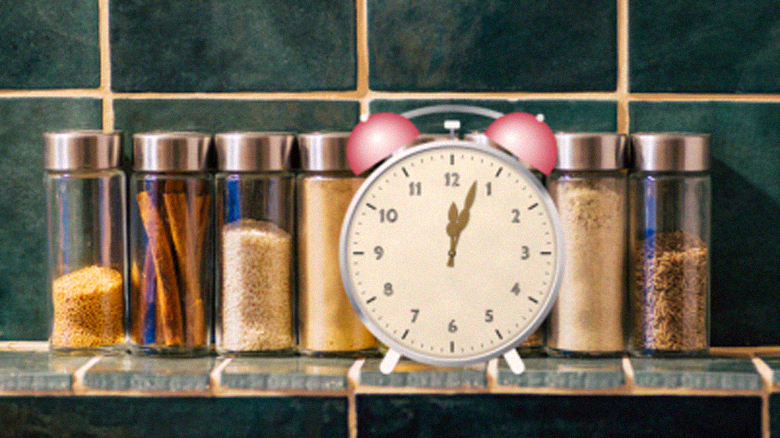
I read {"hour": 12, "minute": 3}
